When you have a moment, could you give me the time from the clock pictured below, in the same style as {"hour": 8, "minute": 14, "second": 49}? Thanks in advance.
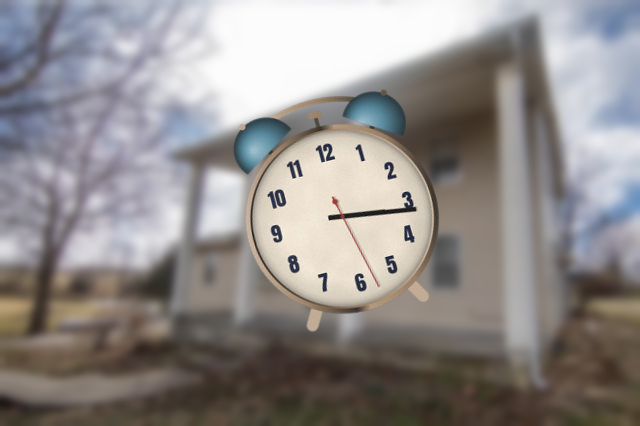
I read {"hour": 3, "minute": 16, "second": 28}
